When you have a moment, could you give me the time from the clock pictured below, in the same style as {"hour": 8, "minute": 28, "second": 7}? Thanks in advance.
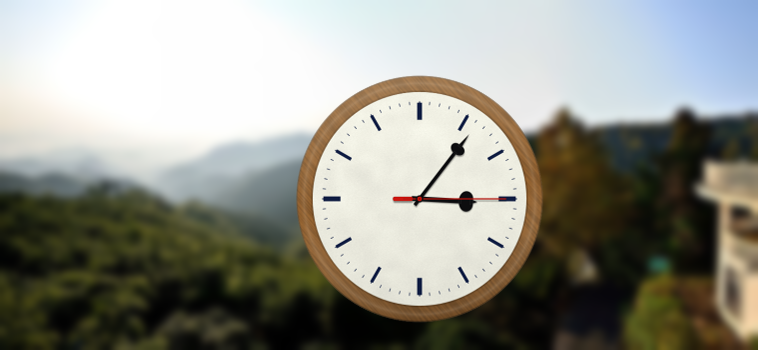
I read {"hour": 3, "minute": 6, "second": 15}
